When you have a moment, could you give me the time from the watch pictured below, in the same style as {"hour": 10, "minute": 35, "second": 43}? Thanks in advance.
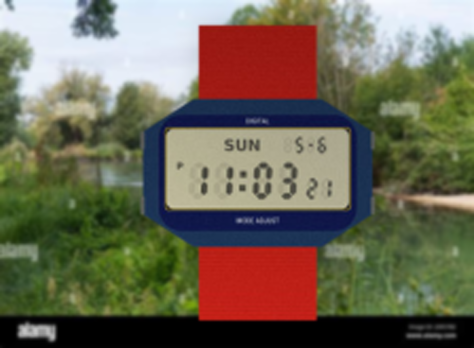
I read {"hour": 11, "minute": 3, "second": 21}
